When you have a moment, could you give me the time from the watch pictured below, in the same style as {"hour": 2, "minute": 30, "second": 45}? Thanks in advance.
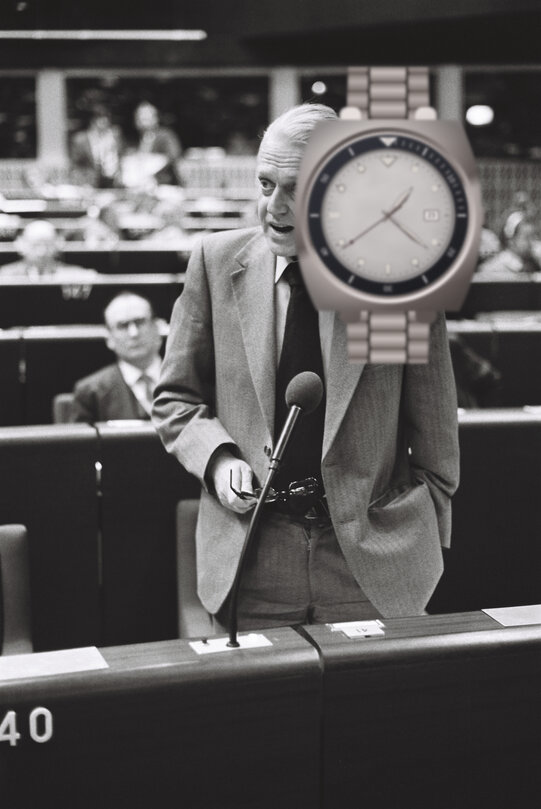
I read {"hour": 1, "minute": 21, "second": 39}
